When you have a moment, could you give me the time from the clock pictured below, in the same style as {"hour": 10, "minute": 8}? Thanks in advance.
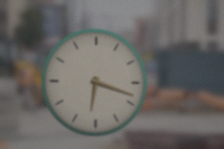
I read {"hour": 6, "minute": 18}
